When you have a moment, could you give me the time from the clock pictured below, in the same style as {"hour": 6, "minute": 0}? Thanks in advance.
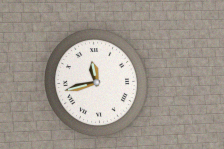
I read {"hour": 11, "minute": 43}
